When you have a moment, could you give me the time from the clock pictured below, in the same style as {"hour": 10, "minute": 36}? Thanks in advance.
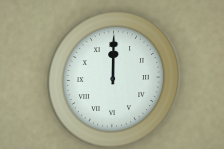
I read {"hour": 12, "minute": 0}
